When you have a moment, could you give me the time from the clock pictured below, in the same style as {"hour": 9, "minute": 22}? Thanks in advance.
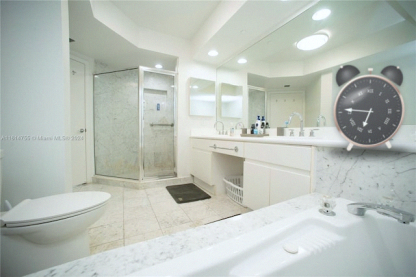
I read {"hour": 6, "minute": 46}
